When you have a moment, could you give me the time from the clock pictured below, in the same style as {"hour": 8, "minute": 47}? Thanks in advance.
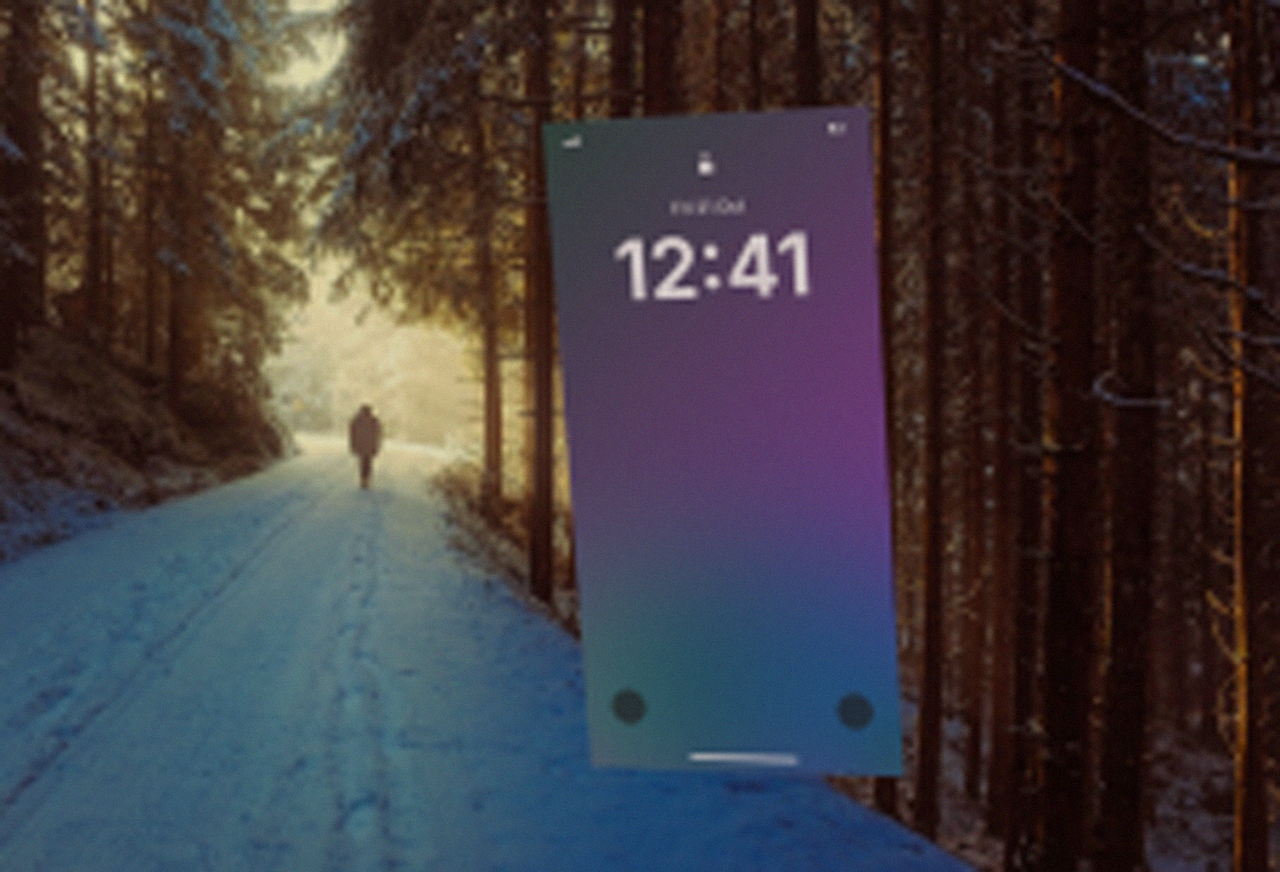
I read {"hour": 12, "minute": 41}
